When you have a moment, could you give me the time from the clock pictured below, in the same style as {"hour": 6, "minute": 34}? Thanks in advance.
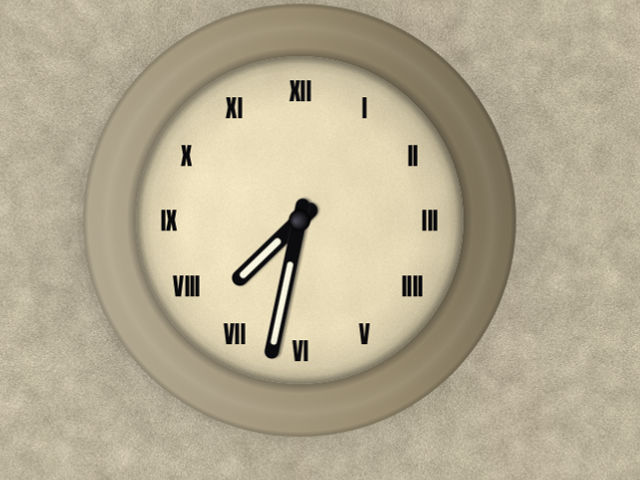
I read {"hour": 7, "minute": 32}
